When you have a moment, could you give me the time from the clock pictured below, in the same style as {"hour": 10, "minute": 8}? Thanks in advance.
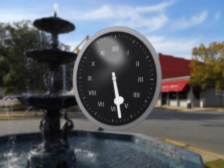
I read {"hour": 5, "minute": 28}
